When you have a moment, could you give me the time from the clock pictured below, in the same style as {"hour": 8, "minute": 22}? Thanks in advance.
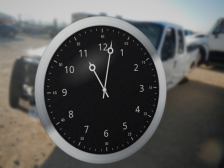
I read {"hour": 11, "minute": 2}
